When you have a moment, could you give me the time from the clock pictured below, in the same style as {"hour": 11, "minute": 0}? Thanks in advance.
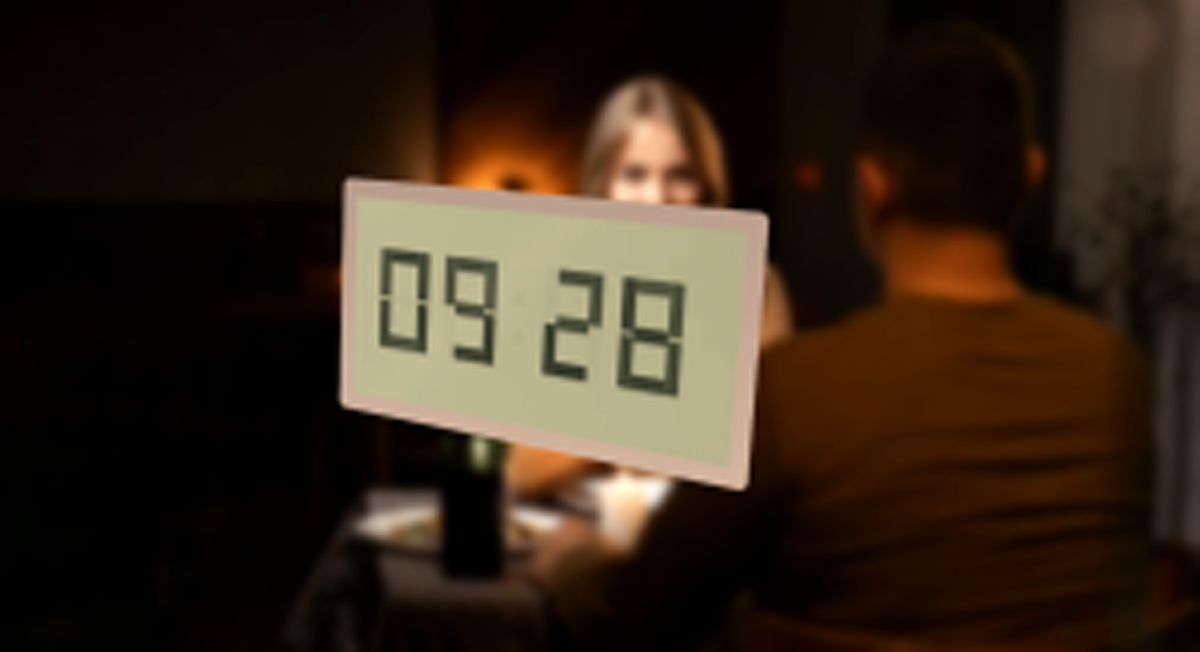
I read {"hour": 9, "minute": 28}
